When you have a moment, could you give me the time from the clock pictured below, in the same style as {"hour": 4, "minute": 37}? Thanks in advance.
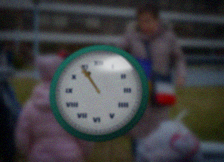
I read {"hour": 10, "minute": 54}
